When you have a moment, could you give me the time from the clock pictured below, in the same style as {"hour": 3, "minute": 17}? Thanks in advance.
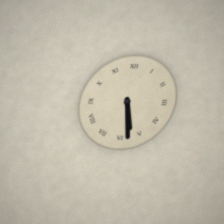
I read {"hour": 5, "minute": 28}
